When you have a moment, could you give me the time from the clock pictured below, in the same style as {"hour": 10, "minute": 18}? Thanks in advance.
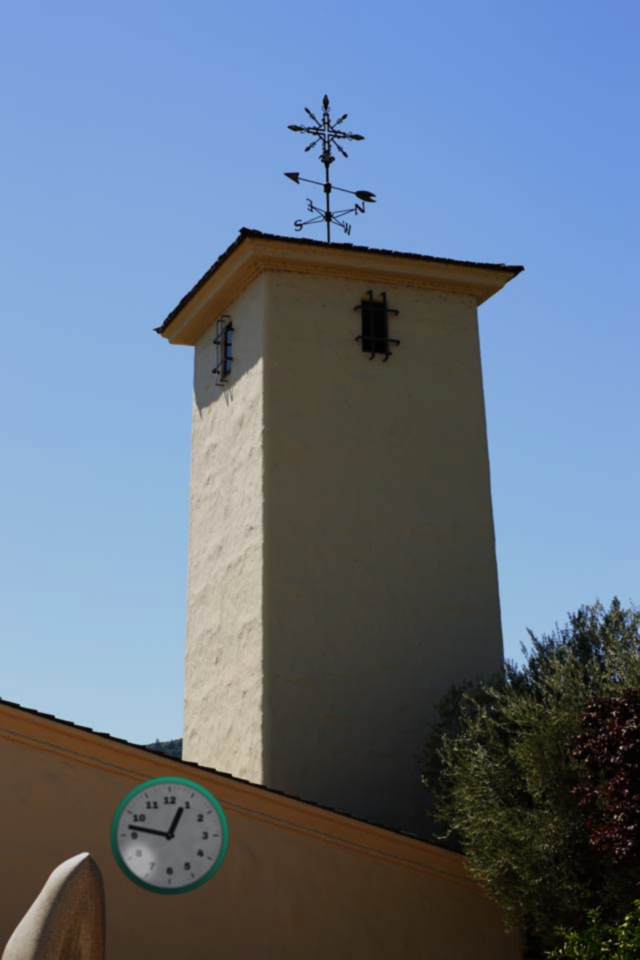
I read {"hour": 12, "minute": 47}
